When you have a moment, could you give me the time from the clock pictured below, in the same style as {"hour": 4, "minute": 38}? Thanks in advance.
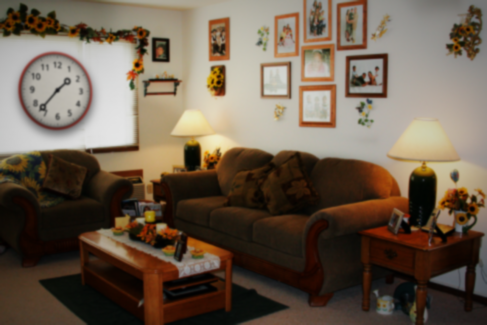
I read {"hour": 1, "minute": 37}
